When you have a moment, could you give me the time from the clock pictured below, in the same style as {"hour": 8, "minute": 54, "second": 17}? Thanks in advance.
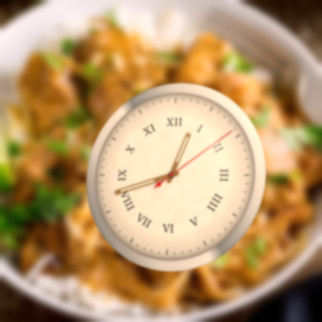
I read {"hour": 12, "minute": 42, "second": 9}
